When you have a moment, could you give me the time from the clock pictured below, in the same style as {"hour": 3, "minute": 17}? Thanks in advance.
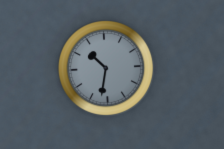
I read {"hour": 10, "minute": 32}
